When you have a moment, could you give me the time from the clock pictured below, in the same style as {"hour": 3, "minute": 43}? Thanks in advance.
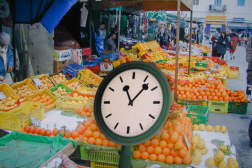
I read {"hour": 11, "minute": 7}
